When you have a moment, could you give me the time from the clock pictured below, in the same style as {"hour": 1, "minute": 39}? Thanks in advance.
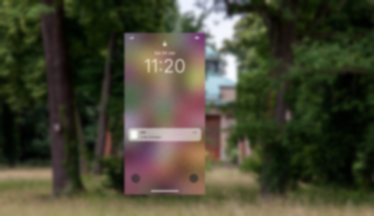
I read {"hour": 11, "minute": 20}
